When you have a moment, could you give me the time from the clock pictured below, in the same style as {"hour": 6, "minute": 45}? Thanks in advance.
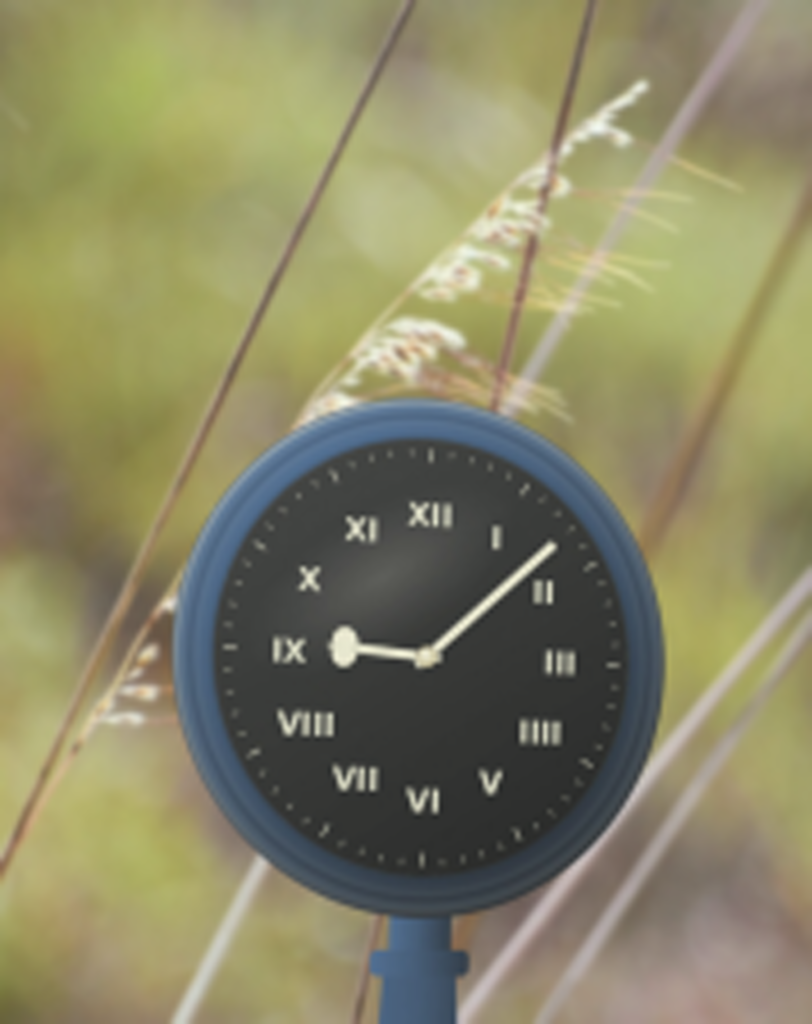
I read {"hour": 9, "minute": 8}
